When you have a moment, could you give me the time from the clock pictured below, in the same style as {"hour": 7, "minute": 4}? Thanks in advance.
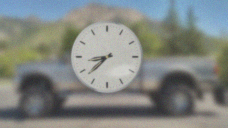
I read {"hour": 8, "minute": 38}
